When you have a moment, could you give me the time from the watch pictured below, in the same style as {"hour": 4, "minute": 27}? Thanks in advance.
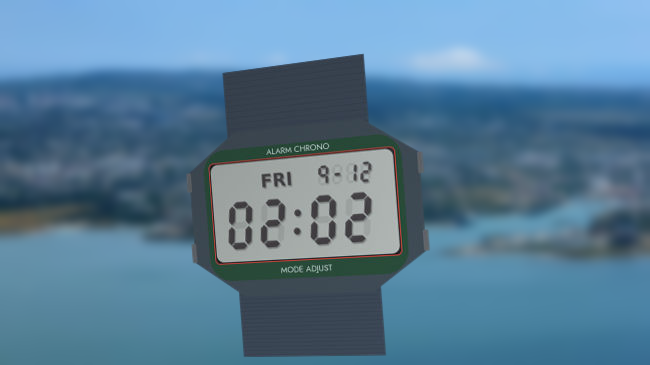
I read {"hour": 2, "minute": 2}
